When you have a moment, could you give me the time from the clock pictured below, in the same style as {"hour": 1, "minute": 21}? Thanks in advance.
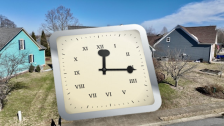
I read {"hour": 12, "minute": 16}
